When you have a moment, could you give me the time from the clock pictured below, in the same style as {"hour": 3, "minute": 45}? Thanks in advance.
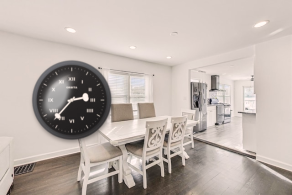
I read {"hour": 2, "minute": 37}
